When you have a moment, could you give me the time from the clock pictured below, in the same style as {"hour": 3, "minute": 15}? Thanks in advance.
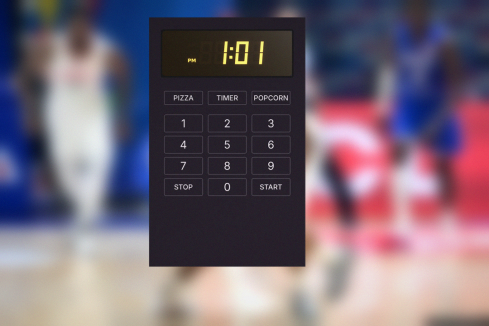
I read {"hour": 1, "minute": 1}
